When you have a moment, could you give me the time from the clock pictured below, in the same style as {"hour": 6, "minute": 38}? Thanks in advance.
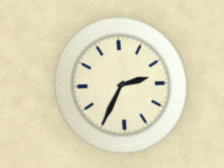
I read {"hour": 2, "minute": 35}
